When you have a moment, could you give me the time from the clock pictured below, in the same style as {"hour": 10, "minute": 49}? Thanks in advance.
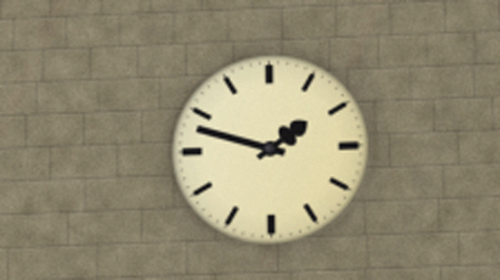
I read {"hour": 1, "minute": 48}
